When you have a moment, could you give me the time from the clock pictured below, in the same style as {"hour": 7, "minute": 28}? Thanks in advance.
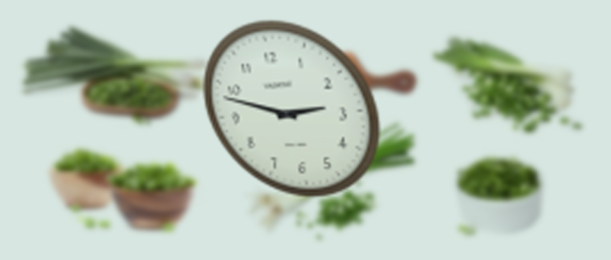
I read {"hour": 2, "minute": 48}
